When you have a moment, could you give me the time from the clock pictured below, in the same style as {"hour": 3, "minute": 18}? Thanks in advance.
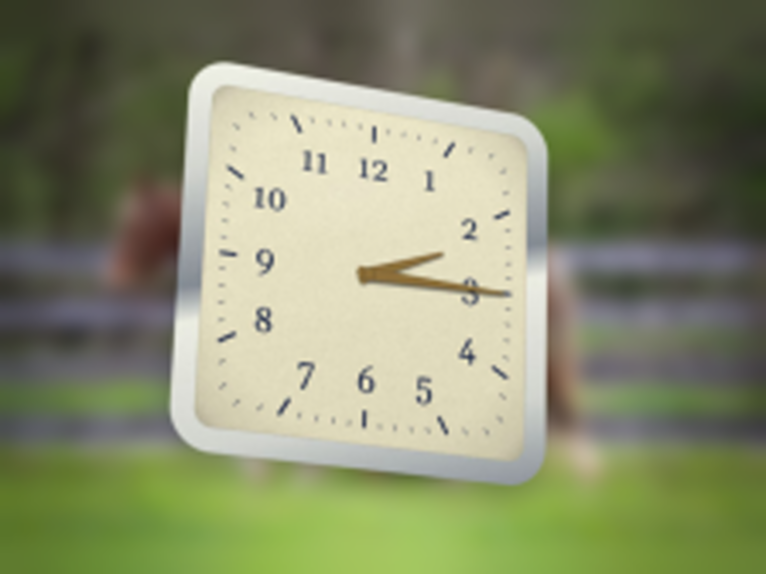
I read {"hour": 2, "minute": 15}
